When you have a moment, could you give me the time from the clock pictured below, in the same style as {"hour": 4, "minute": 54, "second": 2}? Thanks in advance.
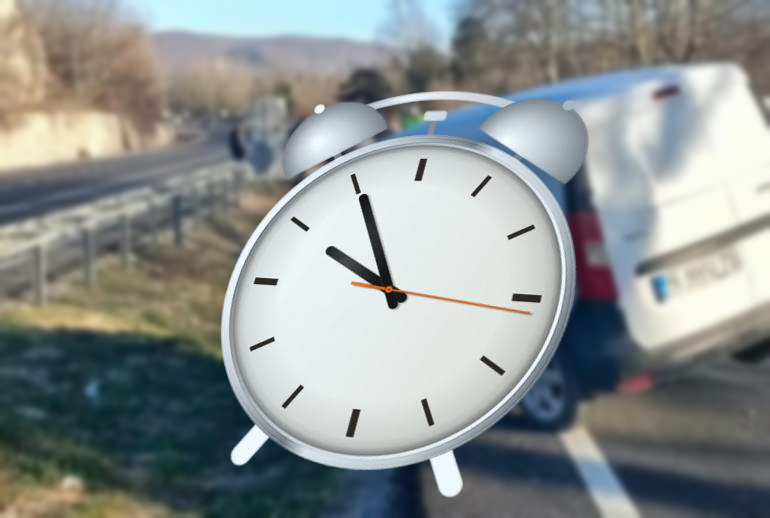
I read {"hour": 9, "minute": 55, "second": 16}
